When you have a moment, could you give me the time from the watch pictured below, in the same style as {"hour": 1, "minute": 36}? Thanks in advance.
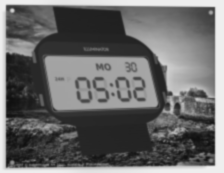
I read {"hour": 5, "minute": 2}
